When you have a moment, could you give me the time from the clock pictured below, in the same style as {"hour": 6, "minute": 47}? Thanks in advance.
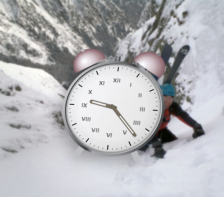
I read {"hour": 9, "minute": 23}
